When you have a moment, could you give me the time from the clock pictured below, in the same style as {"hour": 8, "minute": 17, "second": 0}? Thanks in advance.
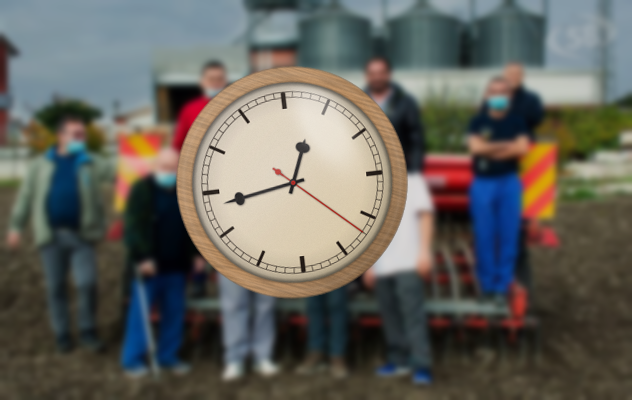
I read {"hour": 12, "minute": 43, "second": 22}
